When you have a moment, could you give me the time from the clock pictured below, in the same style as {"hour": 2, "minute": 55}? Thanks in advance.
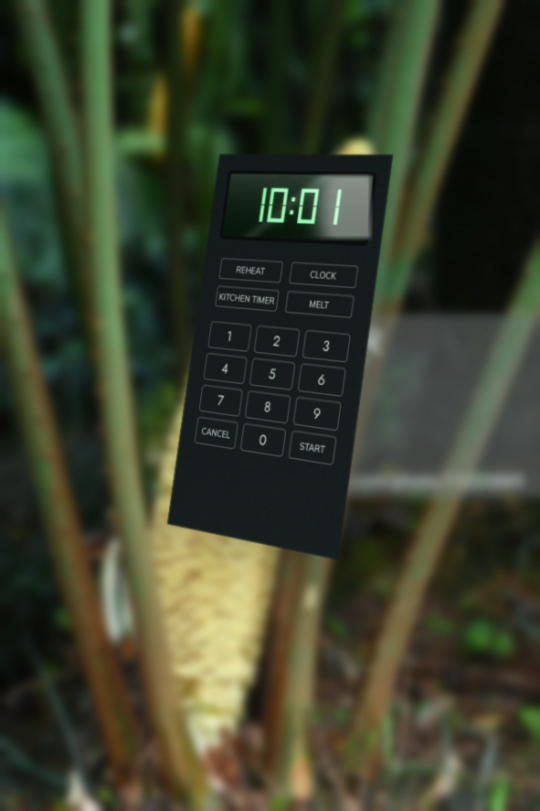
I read {"hour": 10, "minute": 1}
